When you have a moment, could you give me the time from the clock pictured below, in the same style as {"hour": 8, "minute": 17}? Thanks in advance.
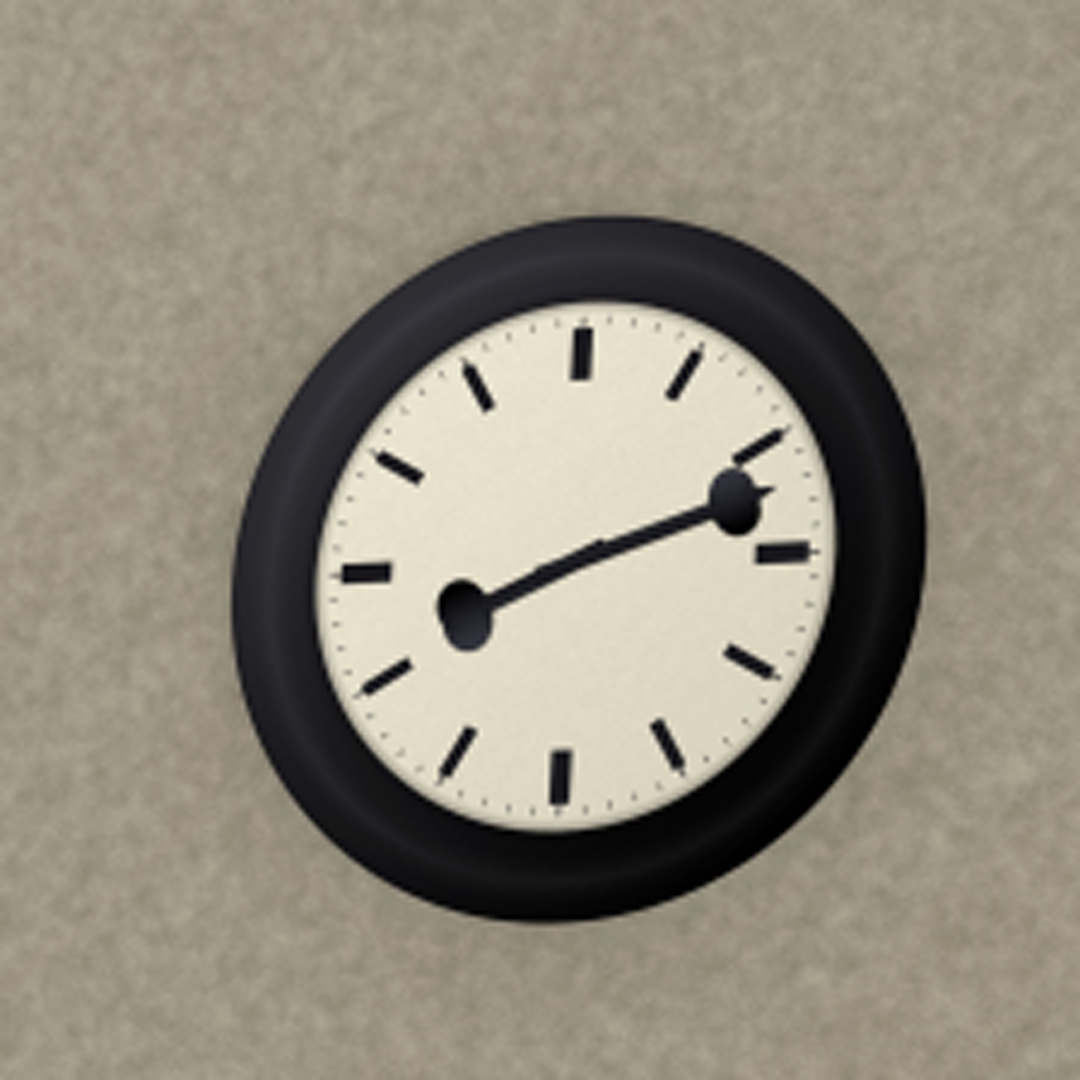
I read {"hour": 8, "minute": 12}
